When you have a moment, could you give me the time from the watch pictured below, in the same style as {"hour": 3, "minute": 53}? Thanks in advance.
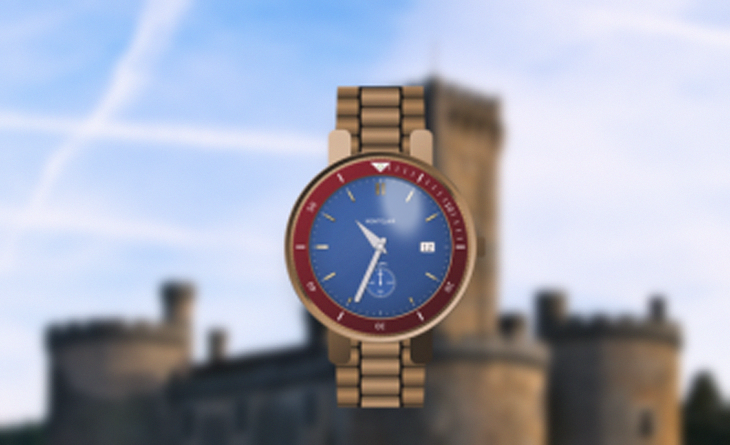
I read {"hour": 10, "minute": 34}
